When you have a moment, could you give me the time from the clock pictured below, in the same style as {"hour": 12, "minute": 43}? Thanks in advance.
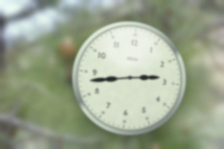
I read {"hour": 2, "minute": 43}
